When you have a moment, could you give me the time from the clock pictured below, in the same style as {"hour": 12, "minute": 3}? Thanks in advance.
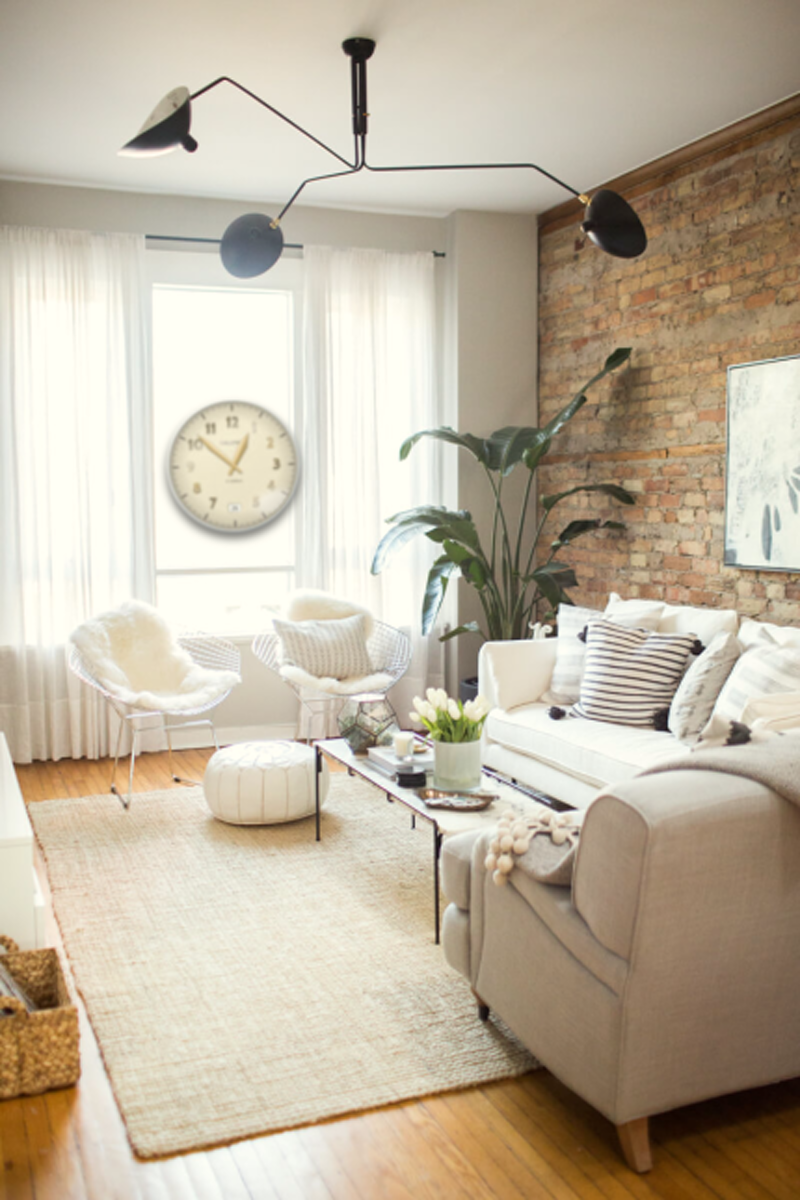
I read {"hour": 12, "minute": 52}
